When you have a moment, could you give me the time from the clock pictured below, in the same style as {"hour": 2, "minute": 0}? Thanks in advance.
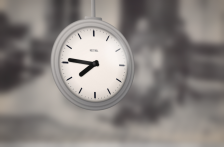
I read {"hour": 7, "minute": 46}
